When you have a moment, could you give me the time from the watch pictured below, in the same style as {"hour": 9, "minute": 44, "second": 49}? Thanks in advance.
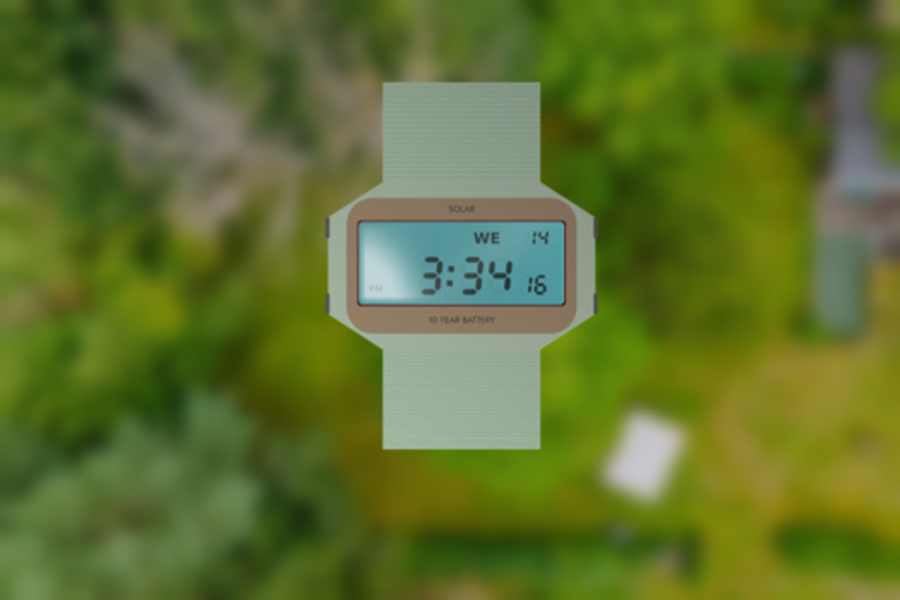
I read {"hour": 3, "minute": 34, "second": 16}
